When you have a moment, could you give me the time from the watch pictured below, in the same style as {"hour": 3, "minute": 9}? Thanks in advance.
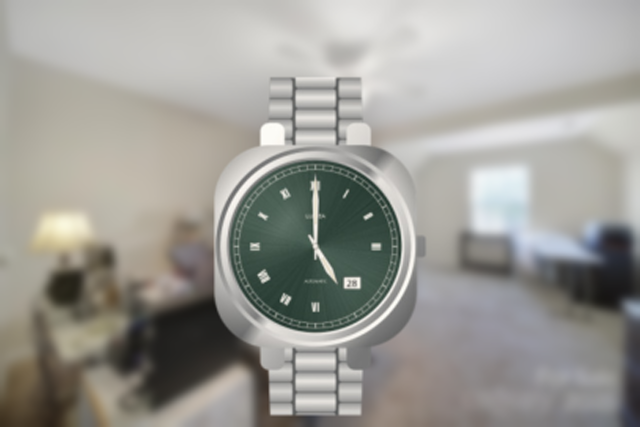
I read {"hour": 5, "minute": 0}
